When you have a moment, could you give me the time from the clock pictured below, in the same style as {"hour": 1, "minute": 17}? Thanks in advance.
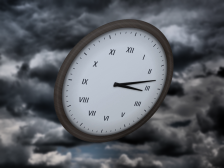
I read {"hour": 3, "minute": 13}
